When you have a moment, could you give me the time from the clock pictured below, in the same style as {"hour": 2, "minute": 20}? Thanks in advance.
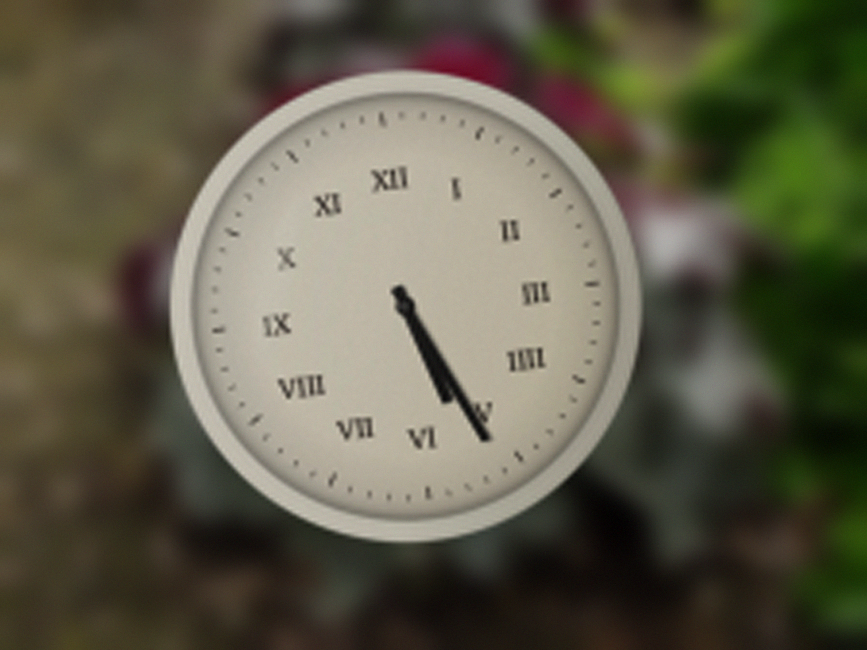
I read {"hour": 5, "minute": 26}
